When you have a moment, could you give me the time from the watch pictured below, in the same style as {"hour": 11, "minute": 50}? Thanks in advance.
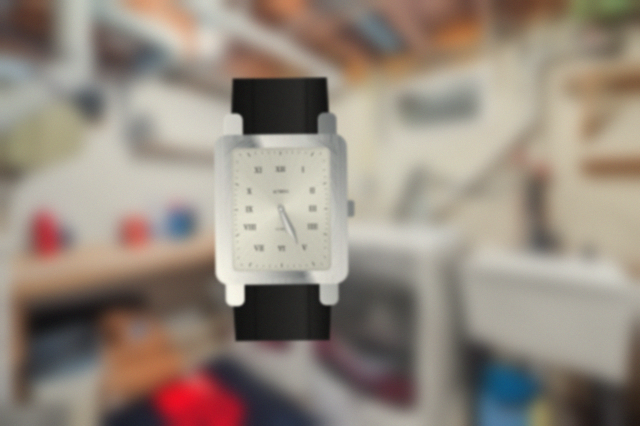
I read {"hour": 5, "minute": 26}
